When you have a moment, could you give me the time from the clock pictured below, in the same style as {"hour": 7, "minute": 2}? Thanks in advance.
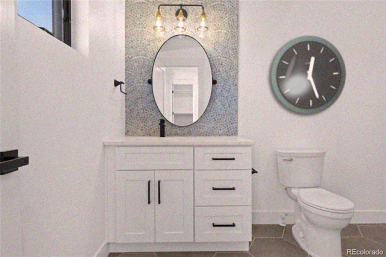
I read {"hour": 12, "minute": 27}
